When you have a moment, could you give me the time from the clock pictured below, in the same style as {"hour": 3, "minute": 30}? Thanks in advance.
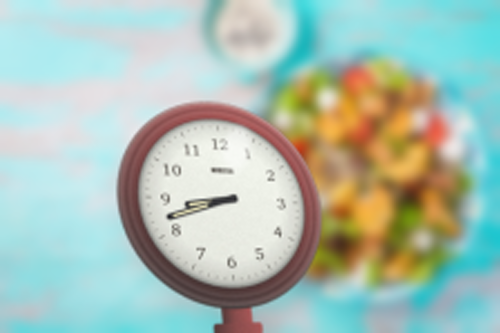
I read {"hour": 8, "minute": 42}
